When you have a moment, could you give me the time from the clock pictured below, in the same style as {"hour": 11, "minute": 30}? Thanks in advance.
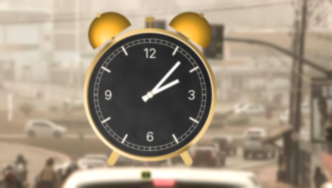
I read {"hour": 2, "minute": 7}
